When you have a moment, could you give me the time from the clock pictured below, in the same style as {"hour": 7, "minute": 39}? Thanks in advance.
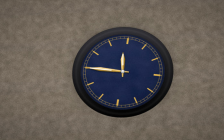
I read {"hour": 11, "minute": 45}
